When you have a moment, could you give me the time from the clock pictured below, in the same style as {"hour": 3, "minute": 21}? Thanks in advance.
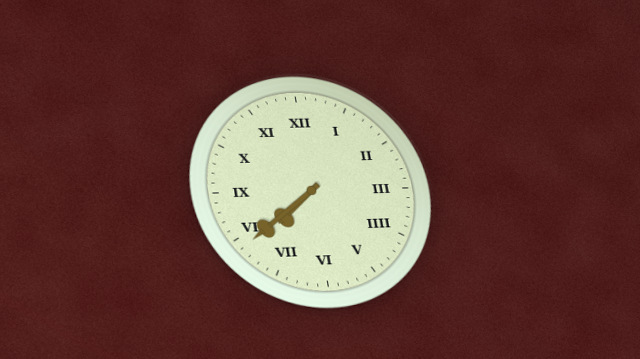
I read {"hour": 7, "minute": 39}
